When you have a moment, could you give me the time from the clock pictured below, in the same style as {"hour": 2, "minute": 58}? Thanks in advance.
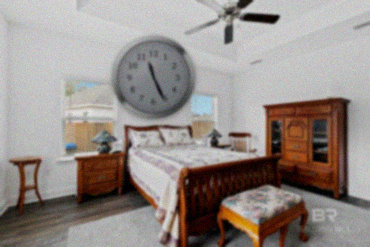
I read {"hour": 11, "minute": 26}
